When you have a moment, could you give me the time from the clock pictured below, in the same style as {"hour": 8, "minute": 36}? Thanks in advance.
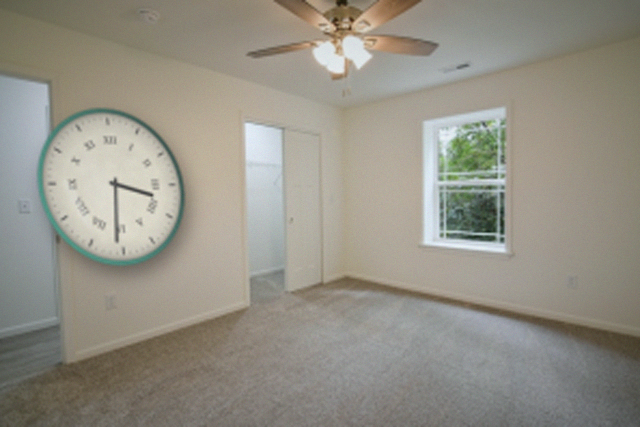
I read {"hour": 3, "minute": 31}
